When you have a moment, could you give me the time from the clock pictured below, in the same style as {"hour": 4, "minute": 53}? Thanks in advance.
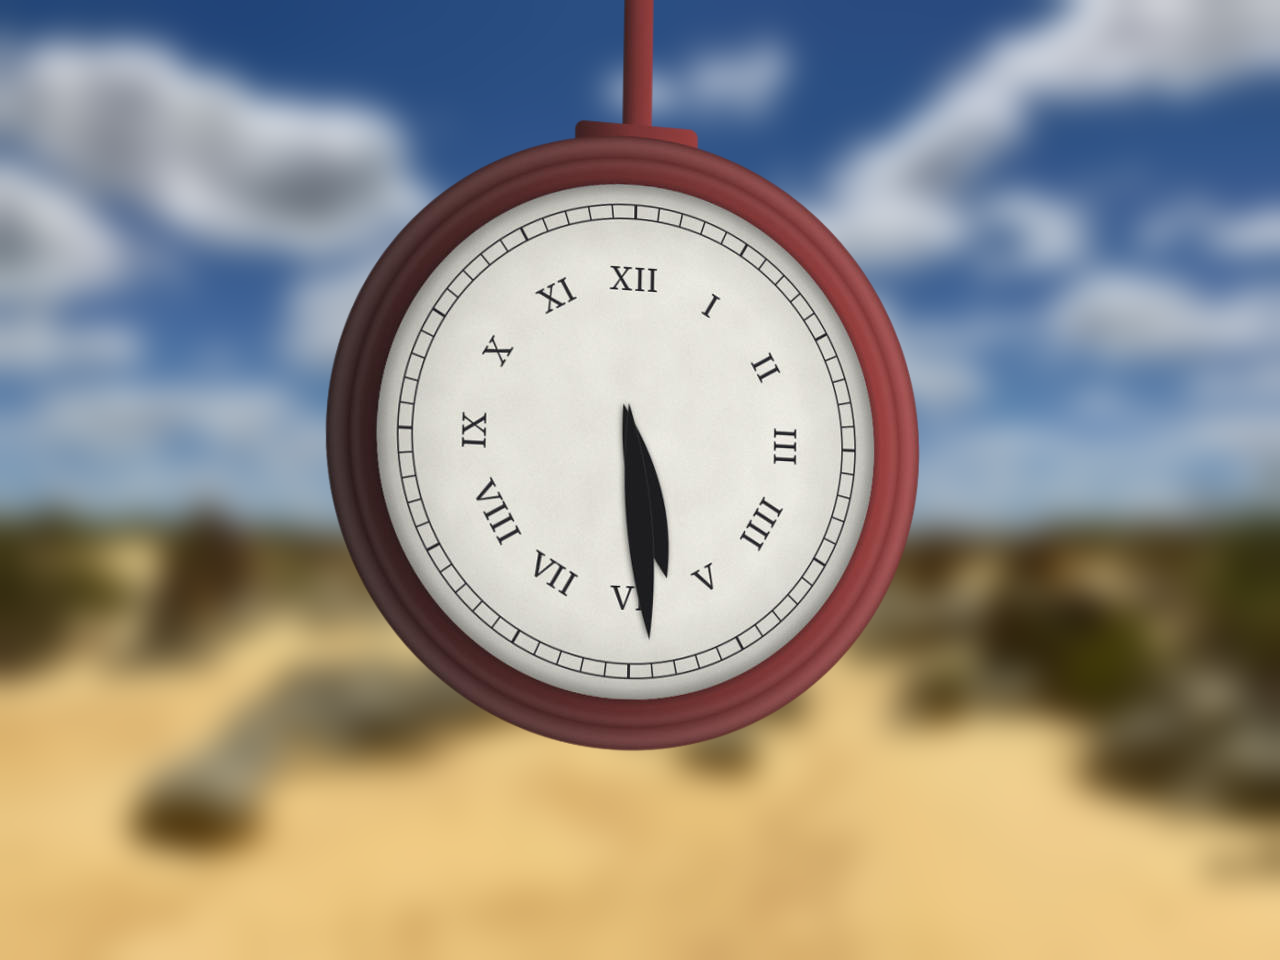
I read {"hour": 5, "minute": 29}
